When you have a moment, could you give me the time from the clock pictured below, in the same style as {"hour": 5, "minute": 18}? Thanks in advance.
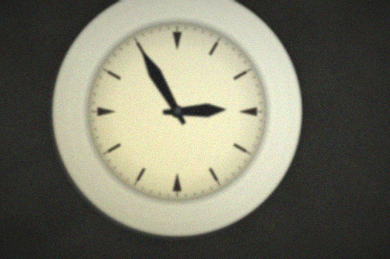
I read {"hour": 2, "minute": 55}
